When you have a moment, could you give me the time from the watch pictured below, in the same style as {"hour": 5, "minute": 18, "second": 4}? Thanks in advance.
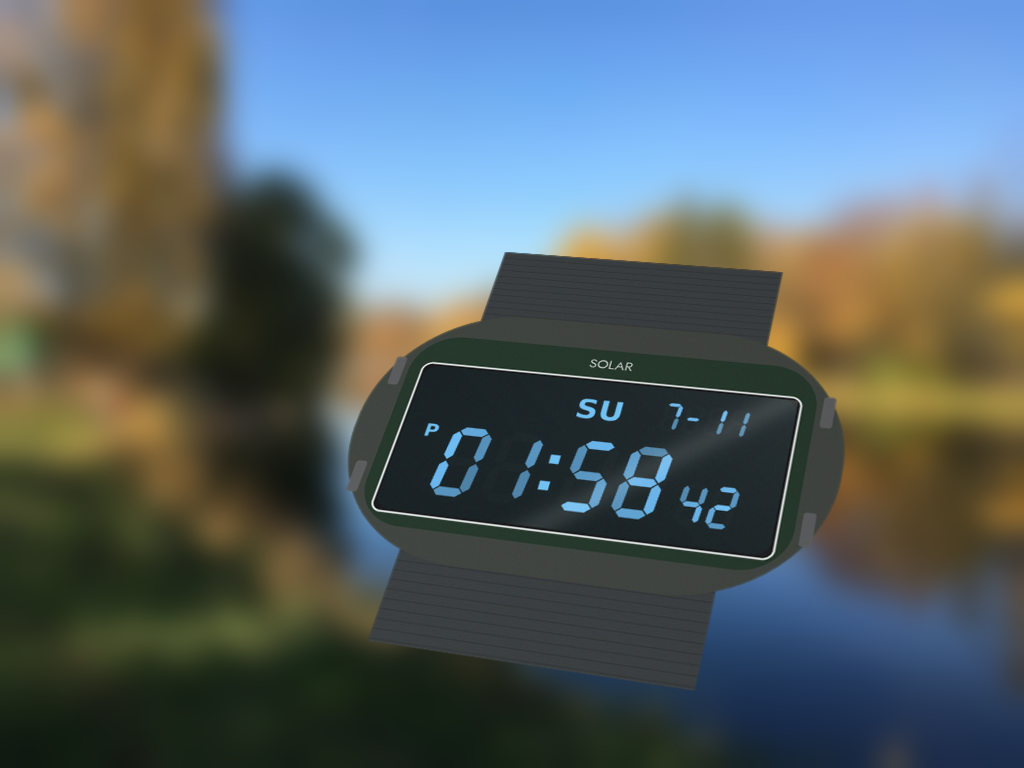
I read {"hour": 1, "minute": 58, "second": 42}
